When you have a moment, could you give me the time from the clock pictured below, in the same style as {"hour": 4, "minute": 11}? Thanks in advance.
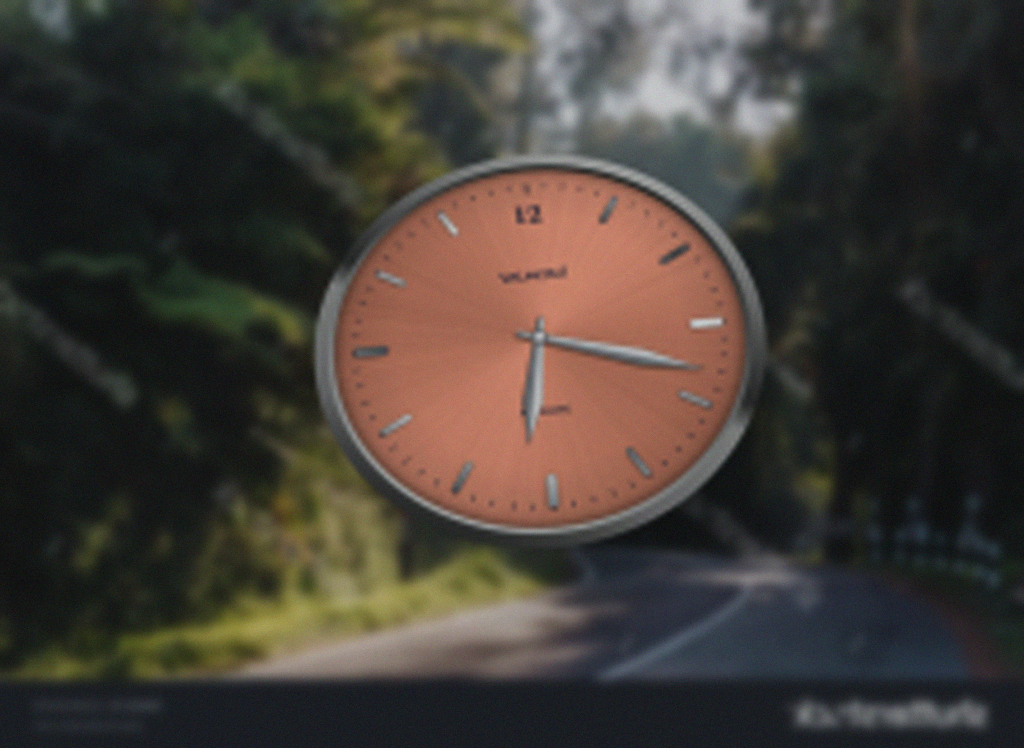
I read {"hour": 6, "minute": 18}
